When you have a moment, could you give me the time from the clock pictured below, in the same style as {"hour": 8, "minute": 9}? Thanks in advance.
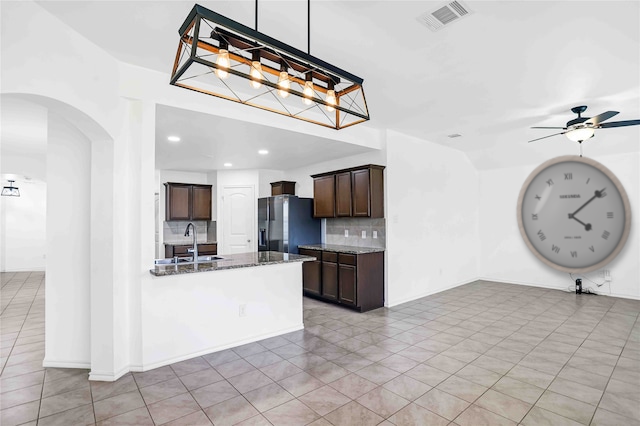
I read {"hour": 4, "minute": 9}
